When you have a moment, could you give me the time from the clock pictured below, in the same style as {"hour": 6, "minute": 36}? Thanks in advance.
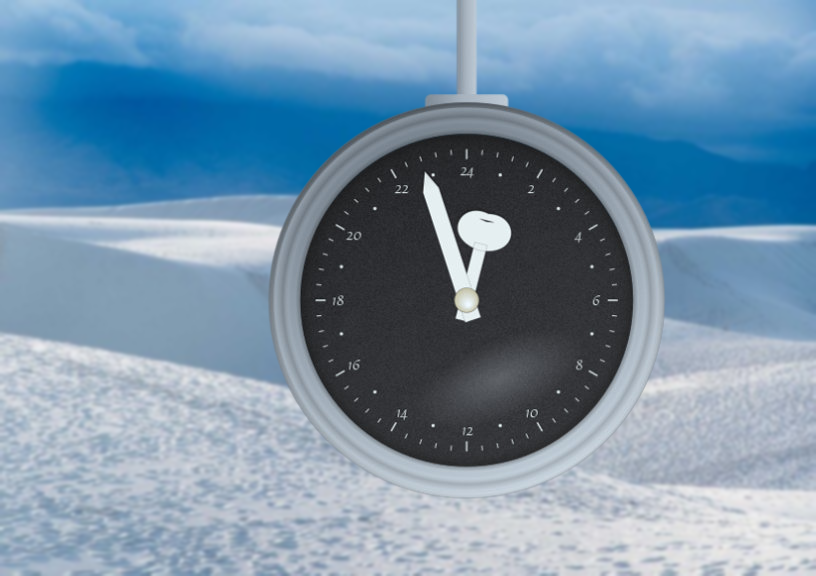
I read {"hour": 0, "minute": 57}
